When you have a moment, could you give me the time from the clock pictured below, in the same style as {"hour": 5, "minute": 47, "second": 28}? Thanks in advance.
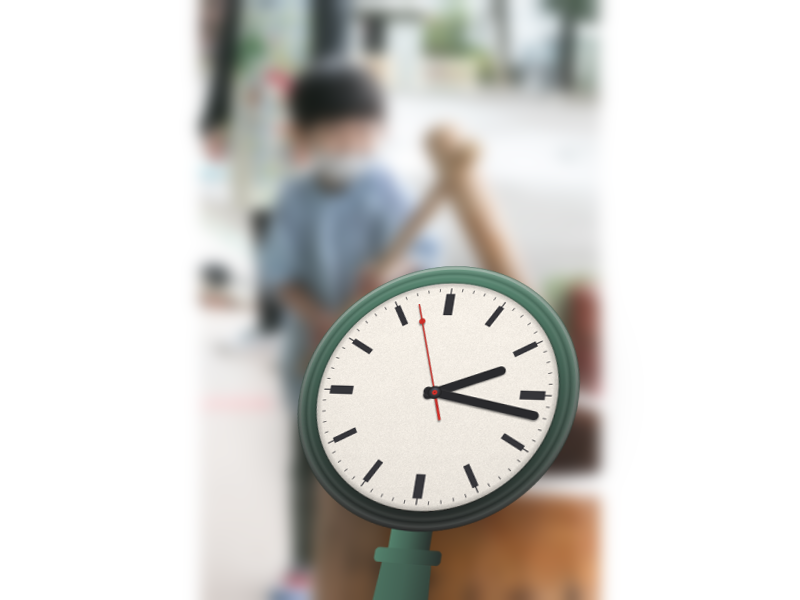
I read {"hour": 2, "minute": 16, "second": 57}
